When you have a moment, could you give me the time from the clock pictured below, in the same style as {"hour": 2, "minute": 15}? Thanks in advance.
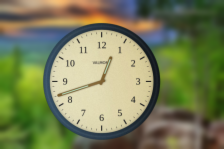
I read {"hour": 12, "minute": 42}
